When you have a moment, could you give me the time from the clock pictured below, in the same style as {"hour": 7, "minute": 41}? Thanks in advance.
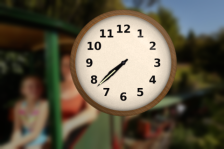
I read {"hour": 7, "minute": 38}
